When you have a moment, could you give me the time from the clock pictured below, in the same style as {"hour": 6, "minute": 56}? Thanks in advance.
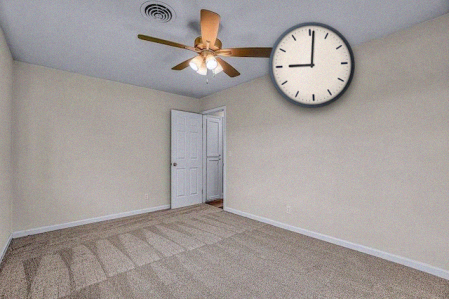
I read {"hour": 9, "minute": 1}
